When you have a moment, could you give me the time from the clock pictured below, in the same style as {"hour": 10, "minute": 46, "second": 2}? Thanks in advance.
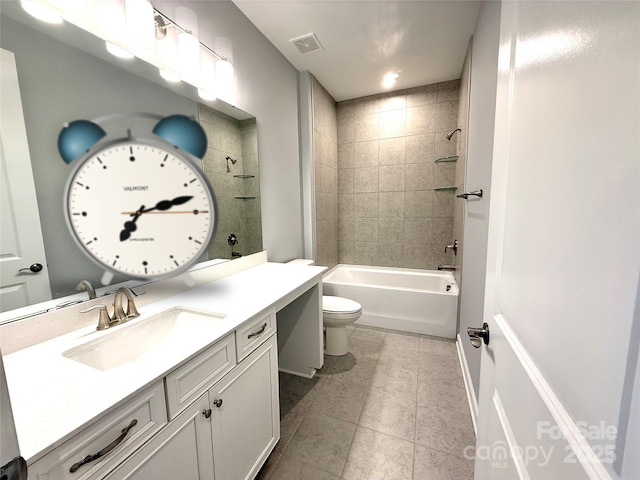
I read {"hour": 7, "minute": 12, "second": 15}
